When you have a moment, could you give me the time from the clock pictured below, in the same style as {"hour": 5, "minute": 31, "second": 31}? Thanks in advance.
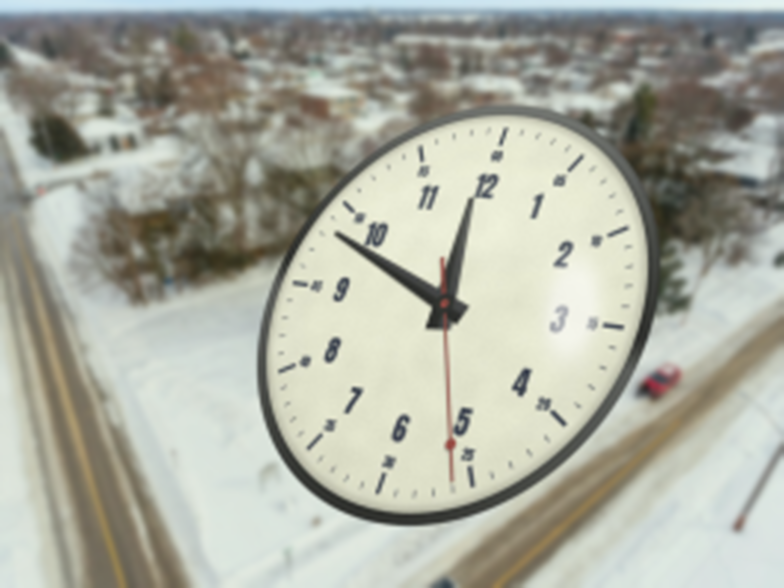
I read {"hour": 11, "minute": 48, "second": 26}
